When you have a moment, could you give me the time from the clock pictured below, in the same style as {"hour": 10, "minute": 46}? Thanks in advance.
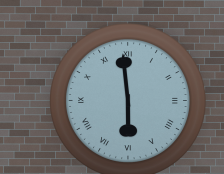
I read {"hour": 5, "minute": 59}
